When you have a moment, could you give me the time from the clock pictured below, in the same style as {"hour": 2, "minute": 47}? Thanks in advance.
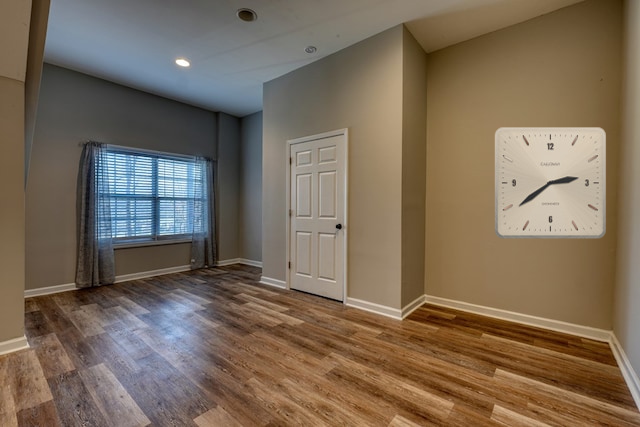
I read {"hour": 2, "minute": 39}
